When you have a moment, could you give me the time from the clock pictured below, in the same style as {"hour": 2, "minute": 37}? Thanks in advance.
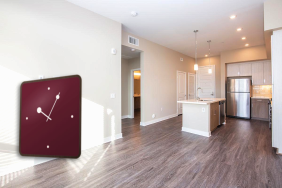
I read {"hour": 10, "minute": 5}
